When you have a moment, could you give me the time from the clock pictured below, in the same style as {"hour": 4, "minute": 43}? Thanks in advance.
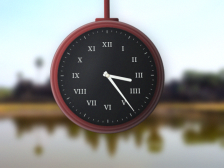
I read {"hour": 3, "minute": 24}
